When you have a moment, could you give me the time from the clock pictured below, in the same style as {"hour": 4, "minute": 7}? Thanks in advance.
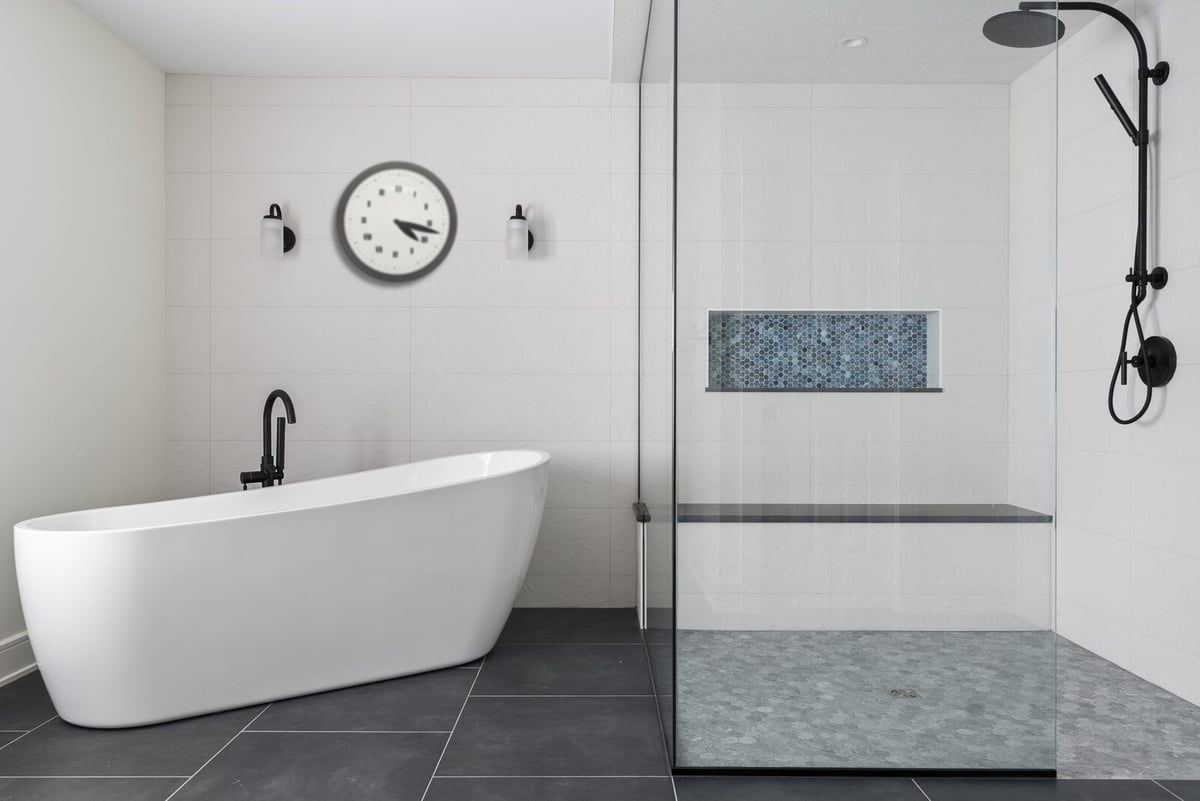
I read {"hour": 4, "minute": 17}
